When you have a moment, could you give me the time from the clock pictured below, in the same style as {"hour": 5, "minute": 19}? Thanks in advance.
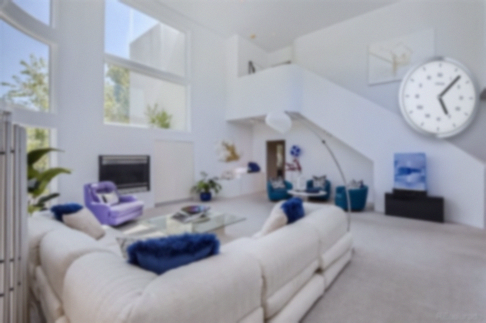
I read {"hour": 5, "minute": 7}
